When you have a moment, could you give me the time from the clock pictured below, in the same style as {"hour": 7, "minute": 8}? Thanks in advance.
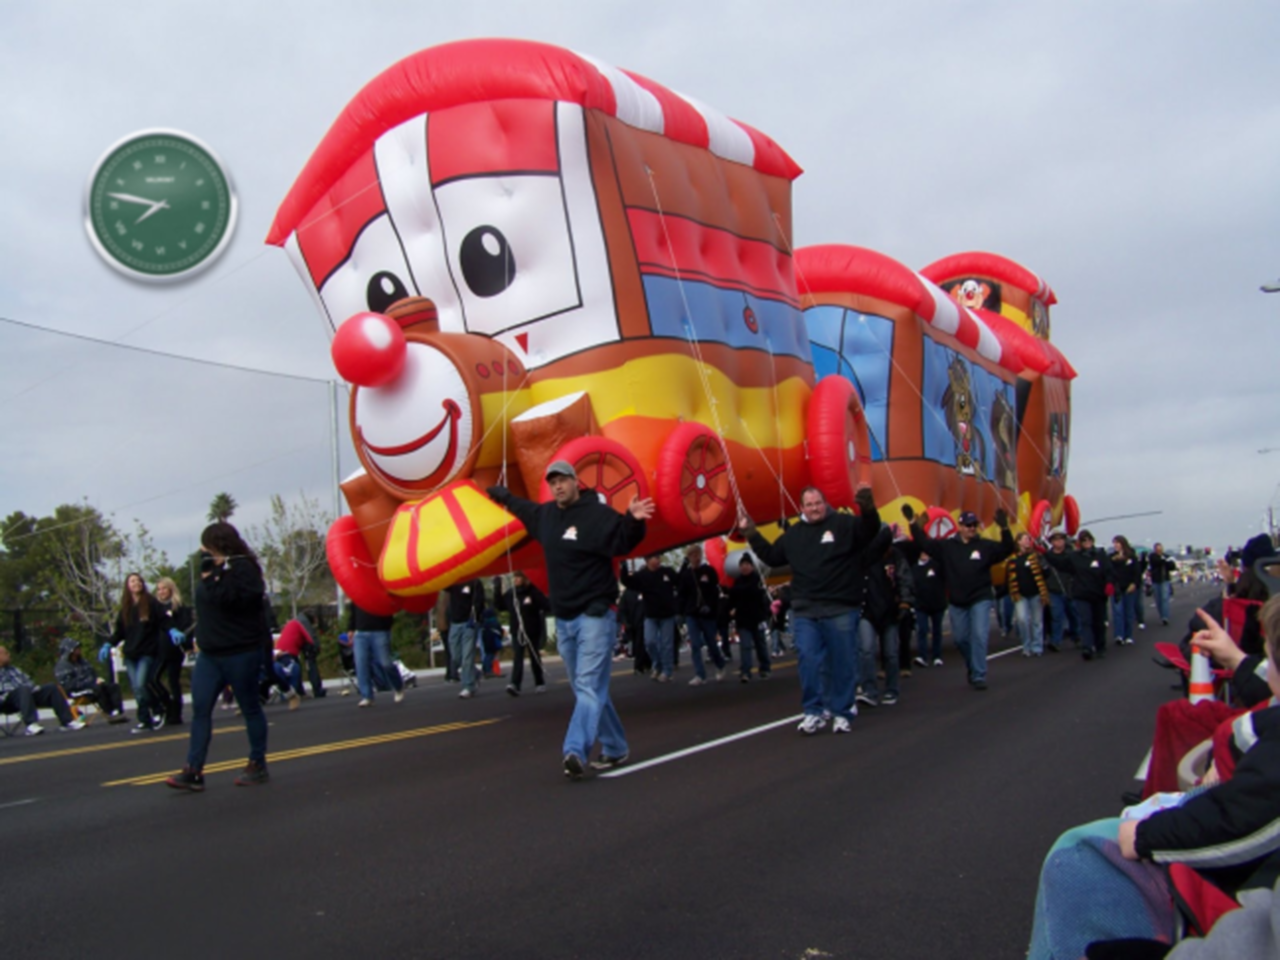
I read {"hour": 7, "minute": 47}
